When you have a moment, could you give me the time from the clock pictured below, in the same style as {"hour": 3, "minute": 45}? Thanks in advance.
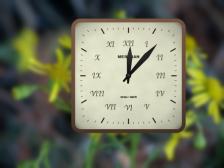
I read {"hour": 12, "minute": 7}
